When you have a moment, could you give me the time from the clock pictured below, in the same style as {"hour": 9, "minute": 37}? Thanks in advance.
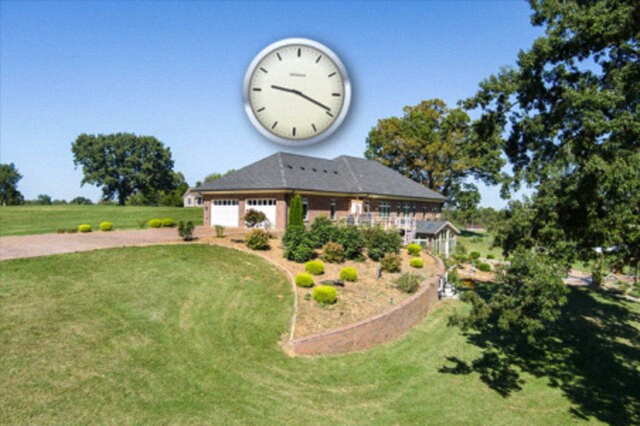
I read {"hour": 9, "minute": 19}
